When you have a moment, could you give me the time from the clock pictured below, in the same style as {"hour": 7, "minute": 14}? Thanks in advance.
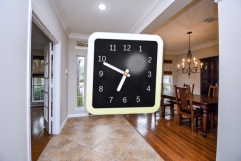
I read {"hour": 6, "minute": 49}
